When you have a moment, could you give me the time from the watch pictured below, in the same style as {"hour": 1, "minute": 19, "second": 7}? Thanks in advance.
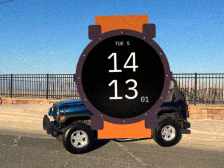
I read {"hour": 14, "minute": 13, "second": 1}
